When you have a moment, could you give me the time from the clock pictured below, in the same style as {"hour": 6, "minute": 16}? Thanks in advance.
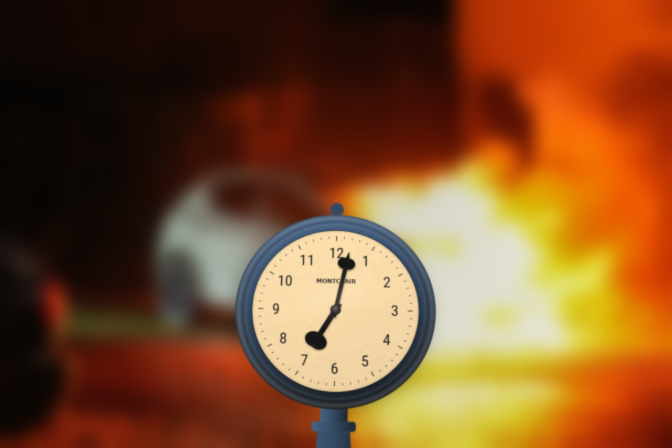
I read {"hour": 7, "minute": 2}
